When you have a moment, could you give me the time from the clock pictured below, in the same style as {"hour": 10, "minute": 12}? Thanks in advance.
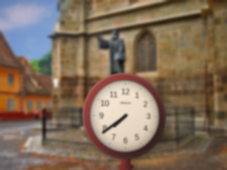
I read {"hour": 7, "minute": 39}
